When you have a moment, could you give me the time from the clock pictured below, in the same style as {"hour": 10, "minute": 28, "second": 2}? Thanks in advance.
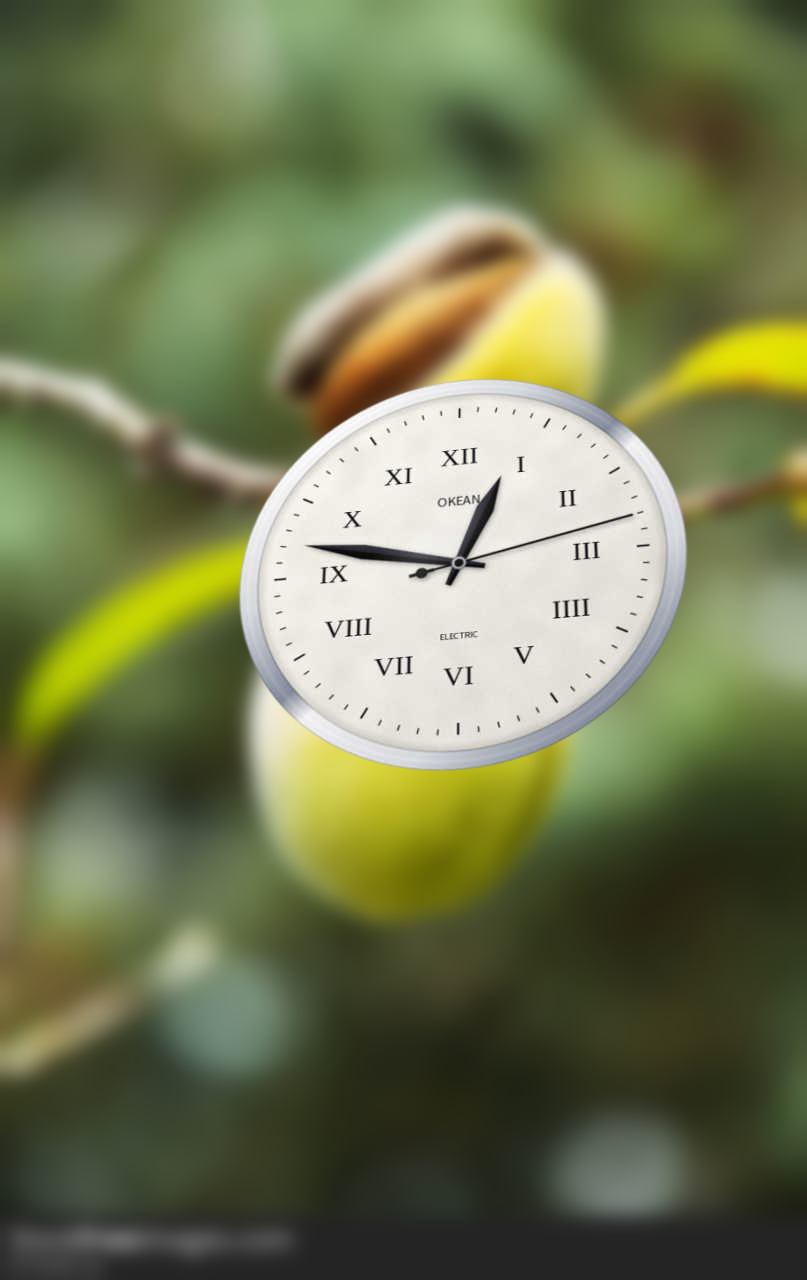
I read {"hour": 12, "minute": 47, "second": 13}
